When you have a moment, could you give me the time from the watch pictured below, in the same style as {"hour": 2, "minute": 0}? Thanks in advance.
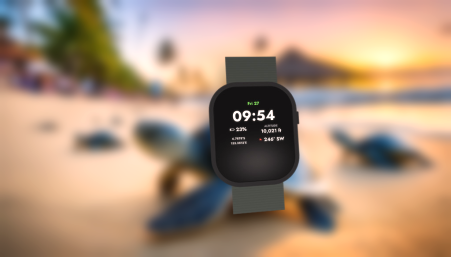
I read {"hour": 9, "minute": 54}
